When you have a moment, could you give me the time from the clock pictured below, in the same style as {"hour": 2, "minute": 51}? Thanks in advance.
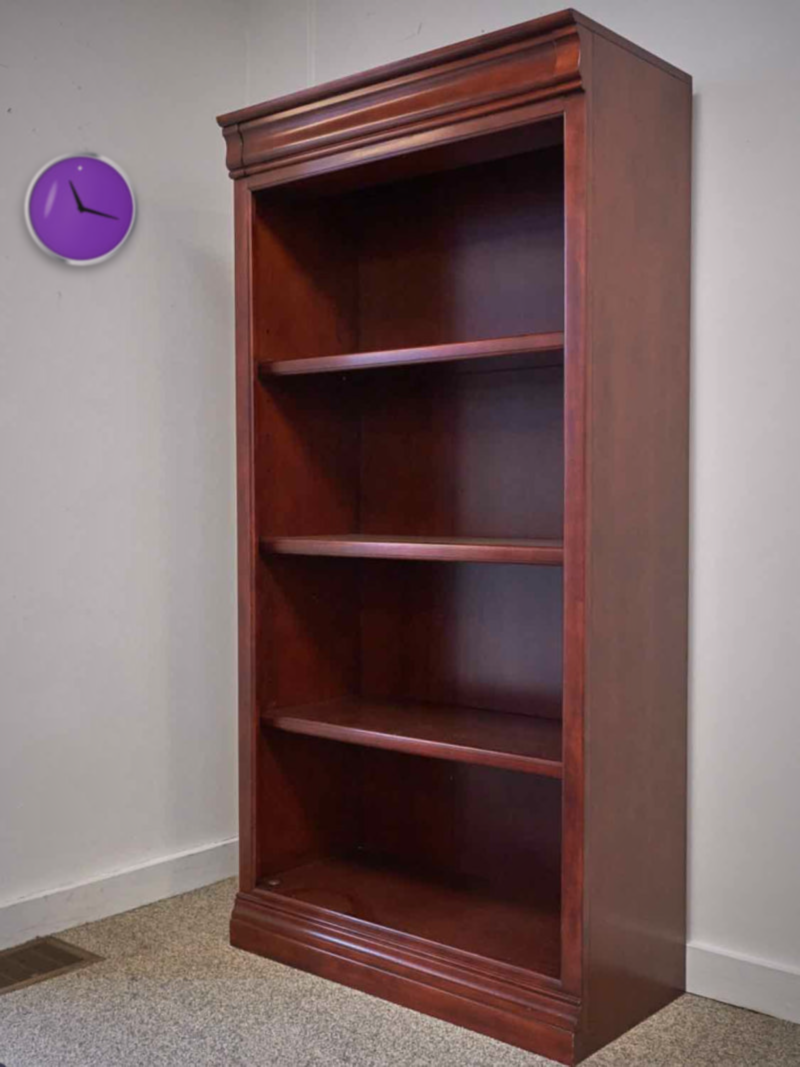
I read {"hour": 11, "minute": 18}
